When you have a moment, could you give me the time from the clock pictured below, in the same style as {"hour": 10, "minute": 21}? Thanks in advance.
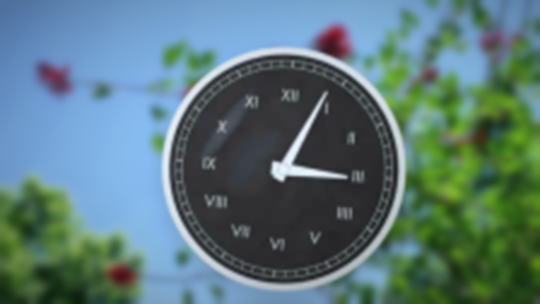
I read {"hour": 3, "minute": 4}
